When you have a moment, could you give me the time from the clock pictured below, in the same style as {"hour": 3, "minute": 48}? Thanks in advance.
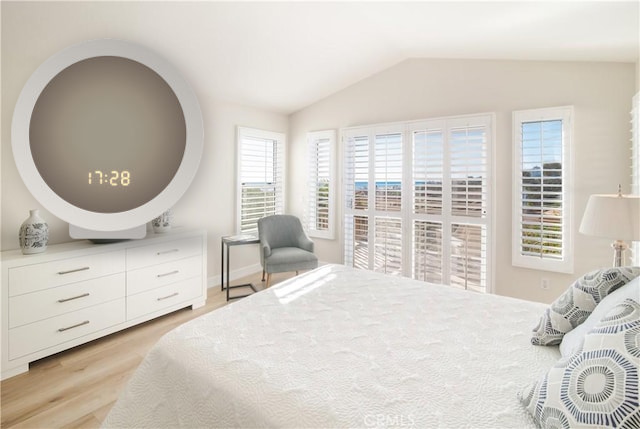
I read {"hour": 17, "minute": 28}
